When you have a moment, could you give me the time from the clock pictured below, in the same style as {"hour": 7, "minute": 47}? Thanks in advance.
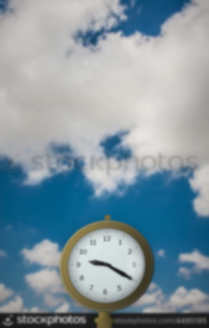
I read {"hour": 9, "minute": 20}
